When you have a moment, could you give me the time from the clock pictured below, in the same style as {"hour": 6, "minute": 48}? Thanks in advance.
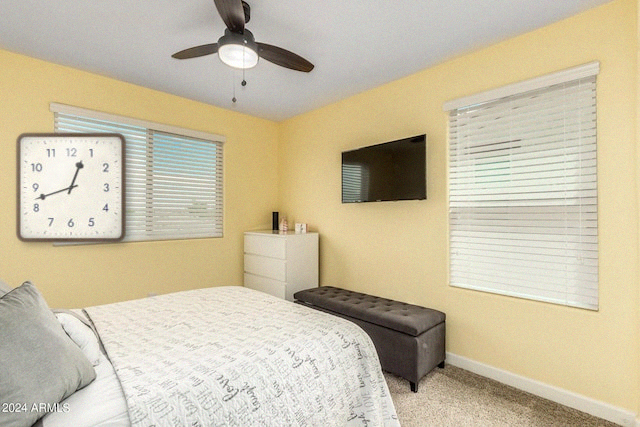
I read {"hour": 12, "minute": 42}
